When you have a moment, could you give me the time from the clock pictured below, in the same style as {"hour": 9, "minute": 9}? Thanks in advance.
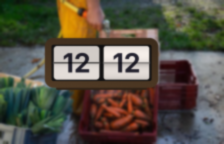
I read {"hour": 12, "minute": 12}
